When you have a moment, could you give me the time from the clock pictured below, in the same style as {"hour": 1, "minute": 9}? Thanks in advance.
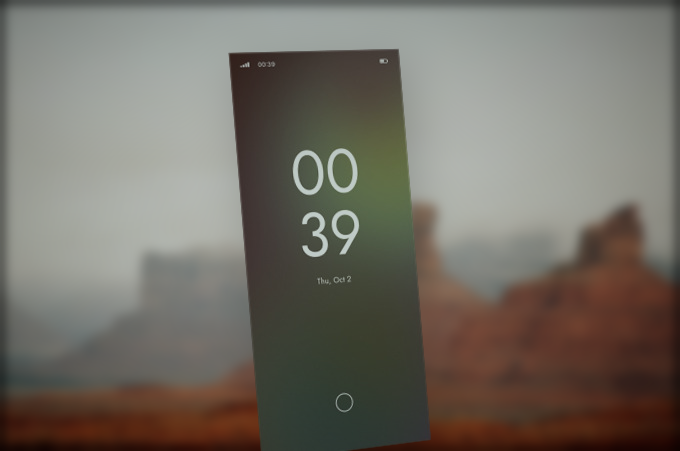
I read {"hour": 0, "minute": 39}
